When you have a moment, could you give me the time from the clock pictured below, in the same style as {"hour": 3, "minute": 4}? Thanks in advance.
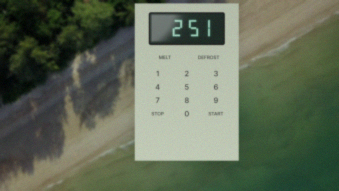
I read {"hour": 2, "minute": 51}
